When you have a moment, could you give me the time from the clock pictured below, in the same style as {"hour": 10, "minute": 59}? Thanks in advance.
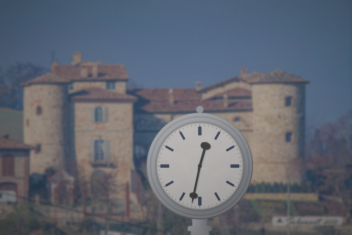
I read {"hour": 12, "minute": 32}
